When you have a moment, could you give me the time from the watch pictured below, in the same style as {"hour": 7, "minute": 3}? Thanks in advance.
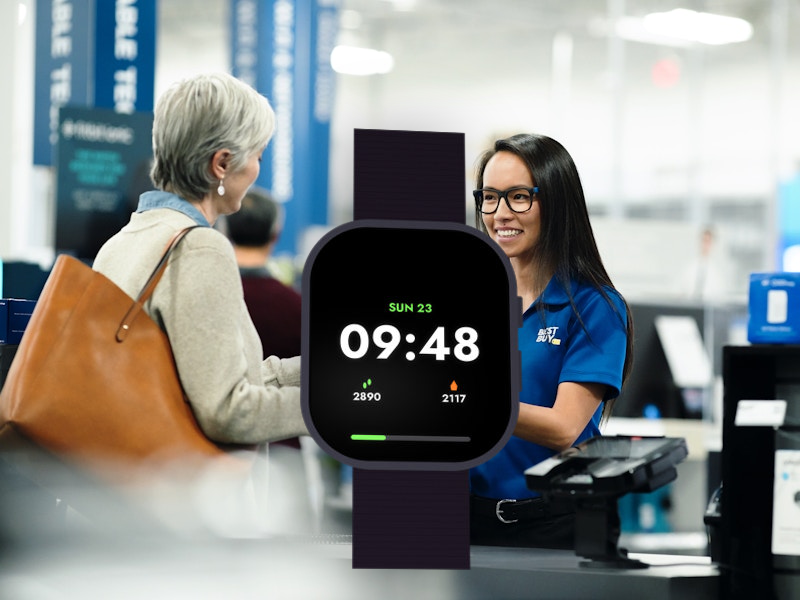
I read {"hour": 9, "minute": 48}
